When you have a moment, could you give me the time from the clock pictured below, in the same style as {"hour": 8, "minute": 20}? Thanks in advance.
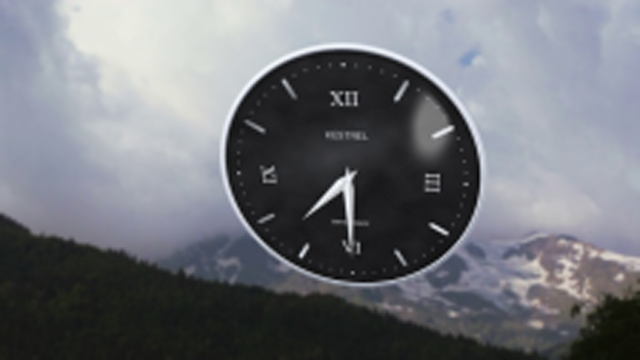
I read {"hour": 7, "minute": 30}
